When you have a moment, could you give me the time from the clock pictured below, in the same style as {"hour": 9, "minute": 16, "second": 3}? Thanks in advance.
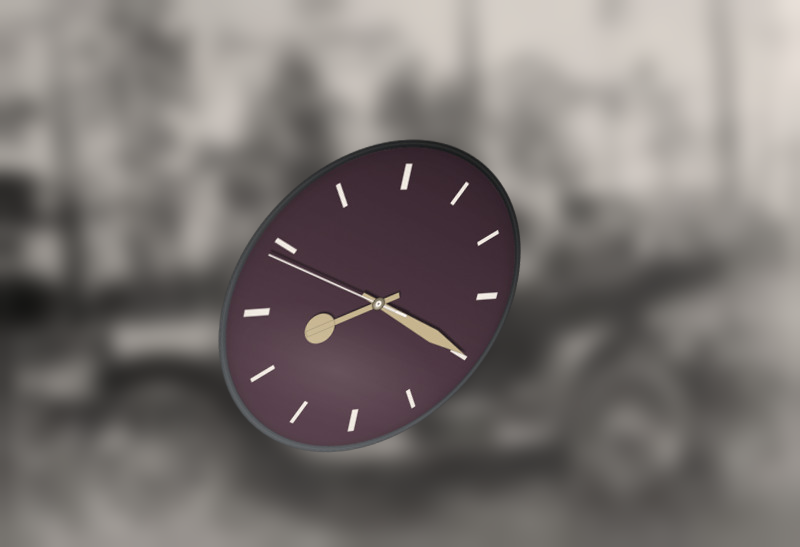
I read {"hour": 8, "minute": 19, "second": 49}
